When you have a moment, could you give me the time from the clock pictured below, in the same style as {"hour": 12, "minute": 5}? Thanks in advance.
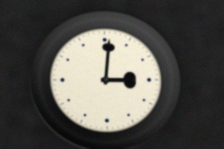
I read {"hour": 3, "minute": 1}
